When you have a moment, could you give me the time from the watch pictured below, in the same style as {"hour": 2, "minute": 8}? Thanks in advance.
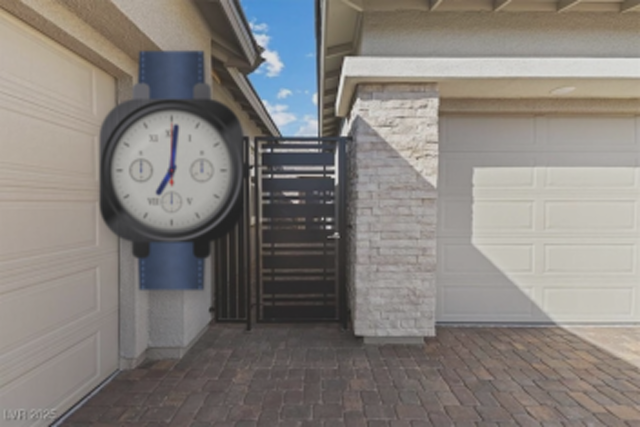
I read {"hour": 7, "minute": 1}
